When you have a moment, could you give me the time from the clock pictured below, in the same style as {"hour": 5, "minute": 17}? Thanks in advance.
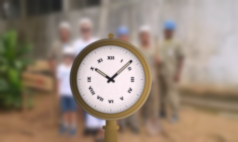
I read {"hour": 10, "minute": 8}
